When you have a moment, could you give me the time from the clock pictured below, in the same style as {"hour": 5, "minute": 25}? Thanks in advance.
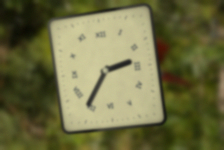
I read {"hour": 2, "minute": 36}
